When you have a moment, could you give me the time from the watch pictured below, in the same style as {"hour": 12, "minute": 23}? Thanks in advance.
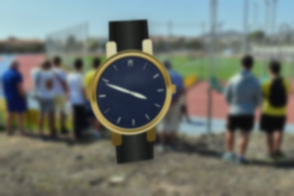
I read {"hour": 3, "minute": 49}
